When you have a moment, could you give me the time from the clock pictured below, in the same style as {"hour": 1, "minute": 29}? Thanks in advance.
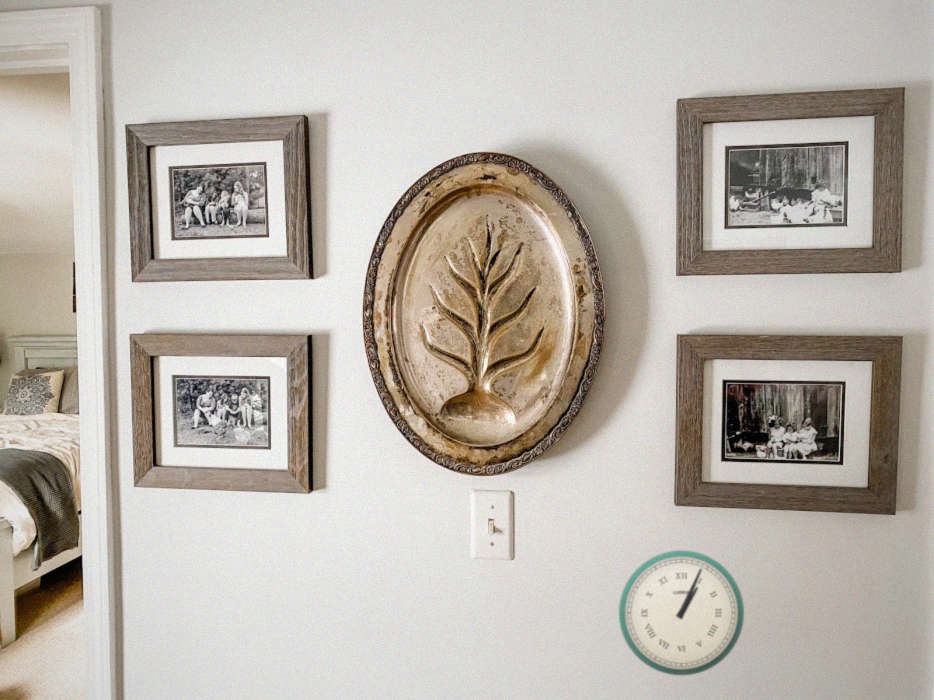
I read {"hour": 1, "minute": 4}
